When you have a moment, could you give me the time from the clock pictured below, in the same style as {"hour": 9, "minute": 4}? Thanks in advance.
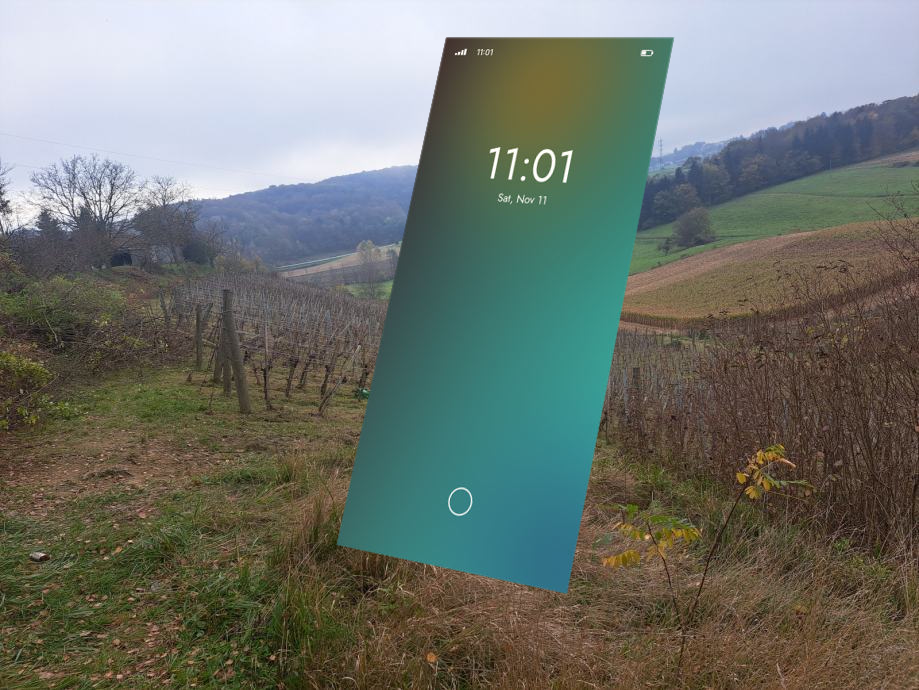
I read {"hour": 11, "minute": 1}
